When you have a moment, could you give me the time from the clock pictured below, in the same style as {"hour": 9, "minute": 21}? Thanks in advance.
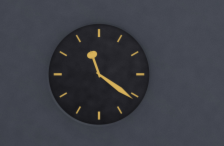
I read {"hour": 11, "minute": 21}
